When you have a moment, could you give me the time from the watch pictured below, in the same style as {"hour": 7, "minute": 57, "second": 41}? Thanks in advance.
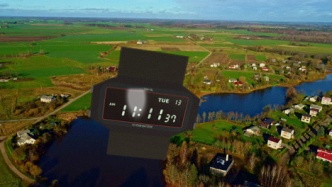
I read {"hour": 11, "minute": 11, "second": 37}
